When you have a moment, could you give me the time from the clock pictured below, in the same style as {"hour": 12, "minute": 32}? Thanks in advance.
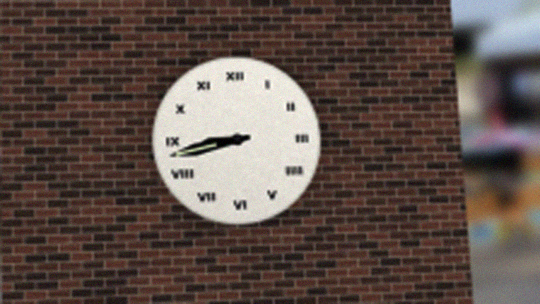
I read {"hour": 8, "minute": 43}
